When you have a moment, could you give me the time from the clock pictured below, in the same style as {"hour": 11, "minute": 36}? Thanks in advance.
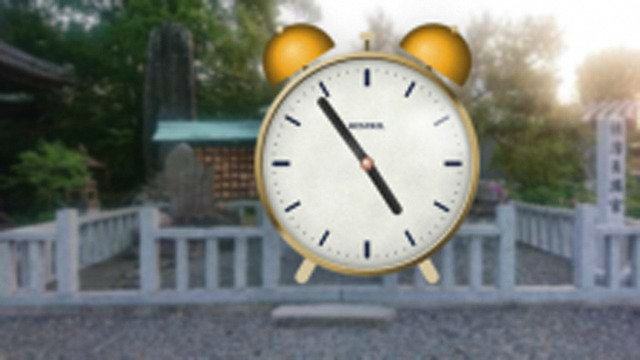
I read {"hour": 4, "minute": 54}
